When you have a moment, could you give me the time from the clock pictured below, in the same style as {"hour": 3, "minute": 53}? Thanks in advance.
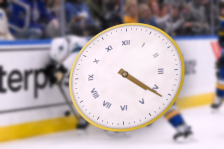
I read {"hour": 4, "minute": 21}
